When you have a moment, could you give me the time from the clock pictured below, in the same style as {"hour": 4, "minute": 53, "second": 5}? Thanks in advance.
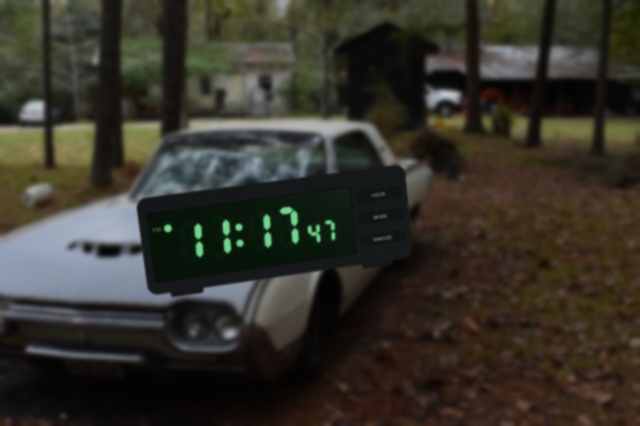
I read {"hour": 11, "minute": 17, "second": 47}
